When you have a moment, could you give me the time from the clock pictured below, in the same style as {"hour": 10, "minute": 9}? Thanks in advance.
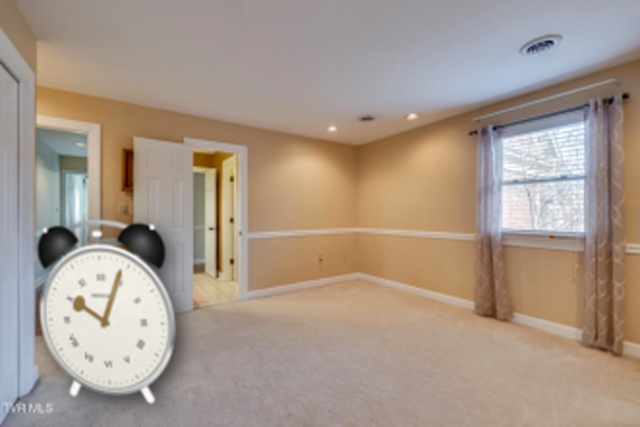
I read {"hour": 10, "minute": 4}
